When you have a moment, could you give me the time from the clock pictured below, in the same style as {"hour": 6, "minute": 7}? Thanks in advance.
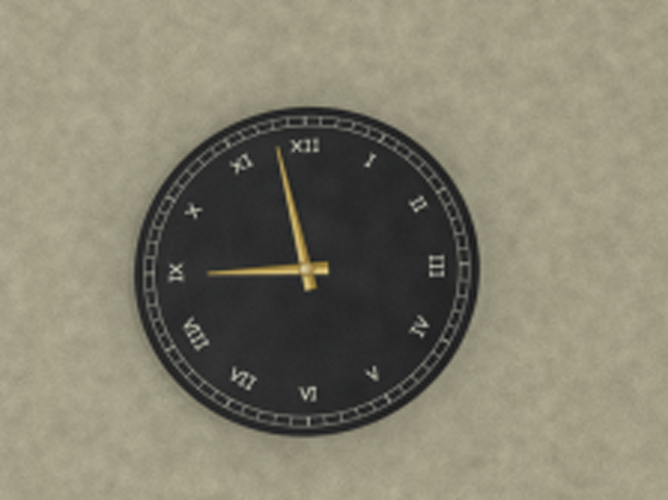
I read {"hour": 8, "minute": 58}
